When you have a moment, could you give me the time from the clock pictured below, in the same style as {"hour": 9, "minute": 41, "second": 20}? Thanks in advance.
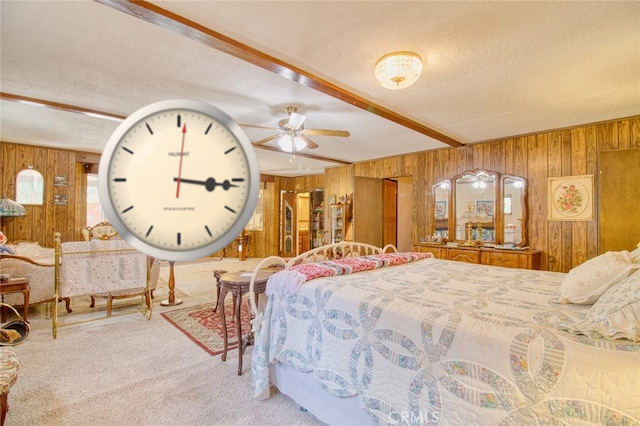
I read {"hour": 3, "minute": 16, "second": 1}
